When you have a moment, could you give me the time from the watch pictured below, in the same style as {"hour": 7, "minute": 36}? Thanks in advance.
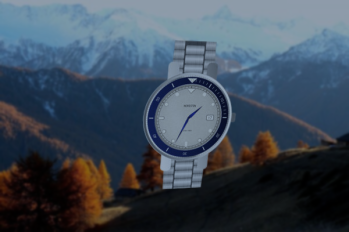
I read {"hour": 1, "minute": 34}
